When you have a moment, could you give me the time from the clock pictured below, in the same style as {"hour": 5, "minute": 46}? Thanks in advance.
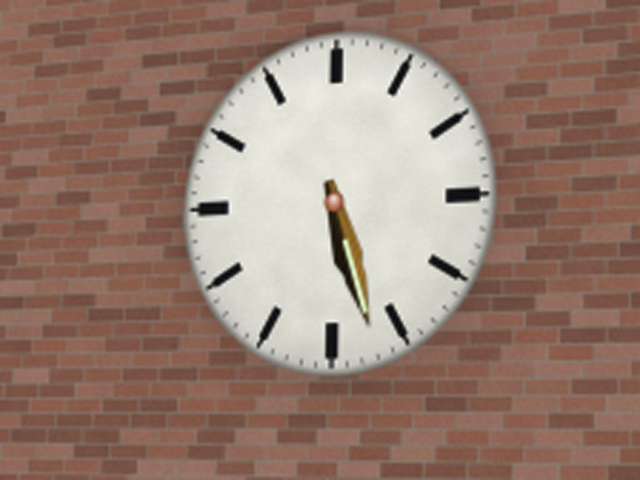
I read {"hour": 5, "minute": 27}
